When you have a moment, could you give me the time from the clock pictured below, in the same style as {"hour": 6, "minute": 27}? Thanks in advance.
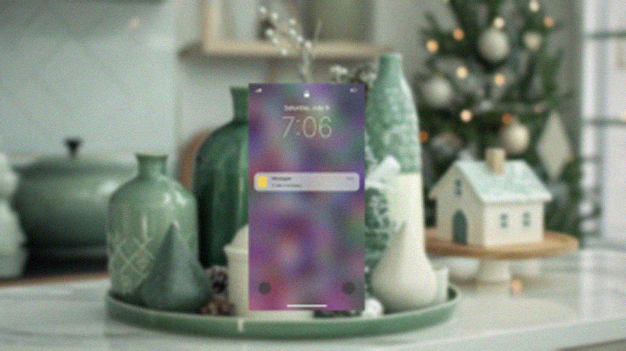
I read {"hour": 7, "minute": 6}
